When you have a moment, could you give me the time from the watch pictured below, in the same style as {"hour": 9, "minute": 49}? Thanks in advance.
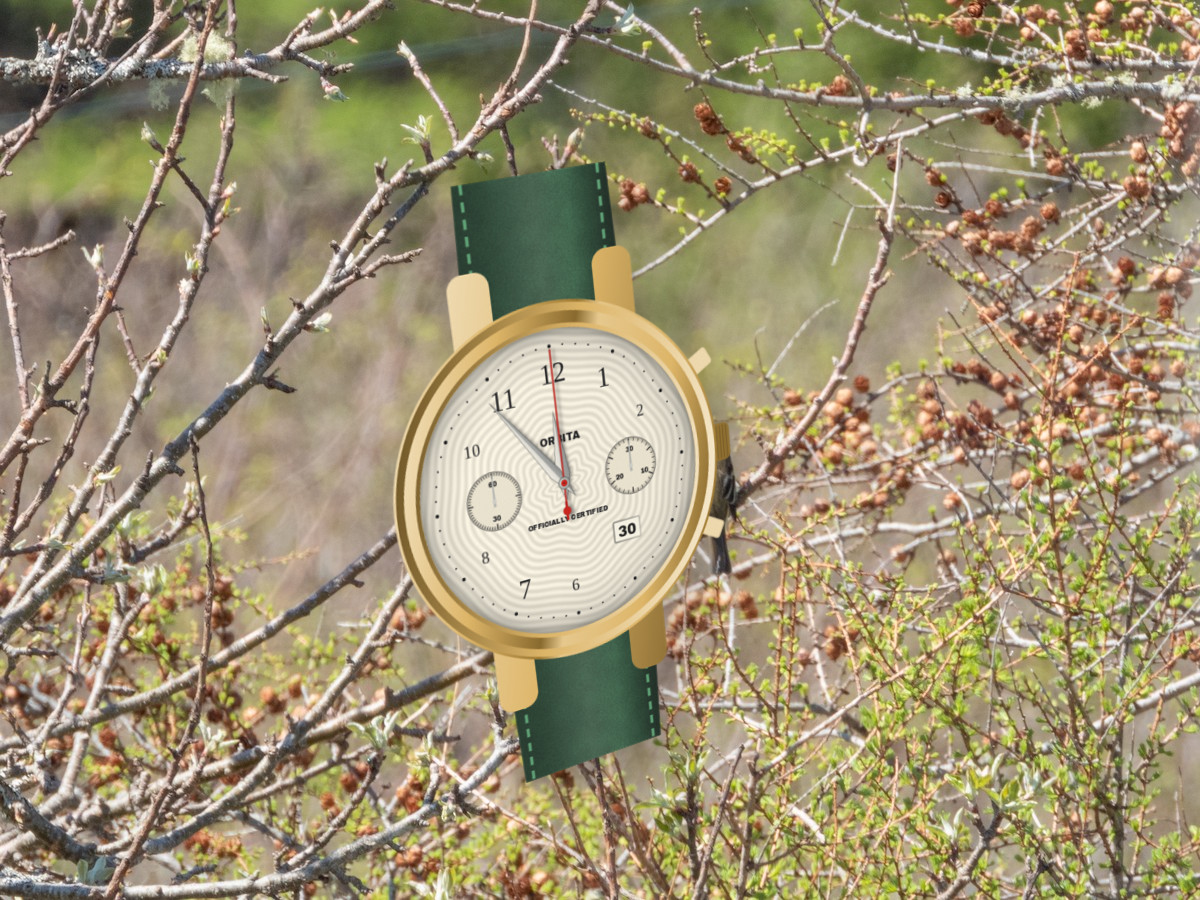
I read {"hour": 11, "minute": 54}
